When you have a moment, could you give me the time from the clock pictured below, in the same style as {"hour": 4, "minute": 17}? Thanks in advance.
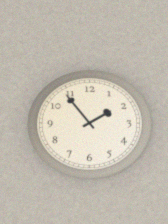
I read {"hour": 1, "minute": 54}
